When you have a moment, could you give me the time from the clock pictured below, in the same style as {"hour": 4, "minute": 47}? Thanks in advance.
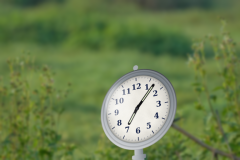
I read {"hour": 7, "minute": 7}
